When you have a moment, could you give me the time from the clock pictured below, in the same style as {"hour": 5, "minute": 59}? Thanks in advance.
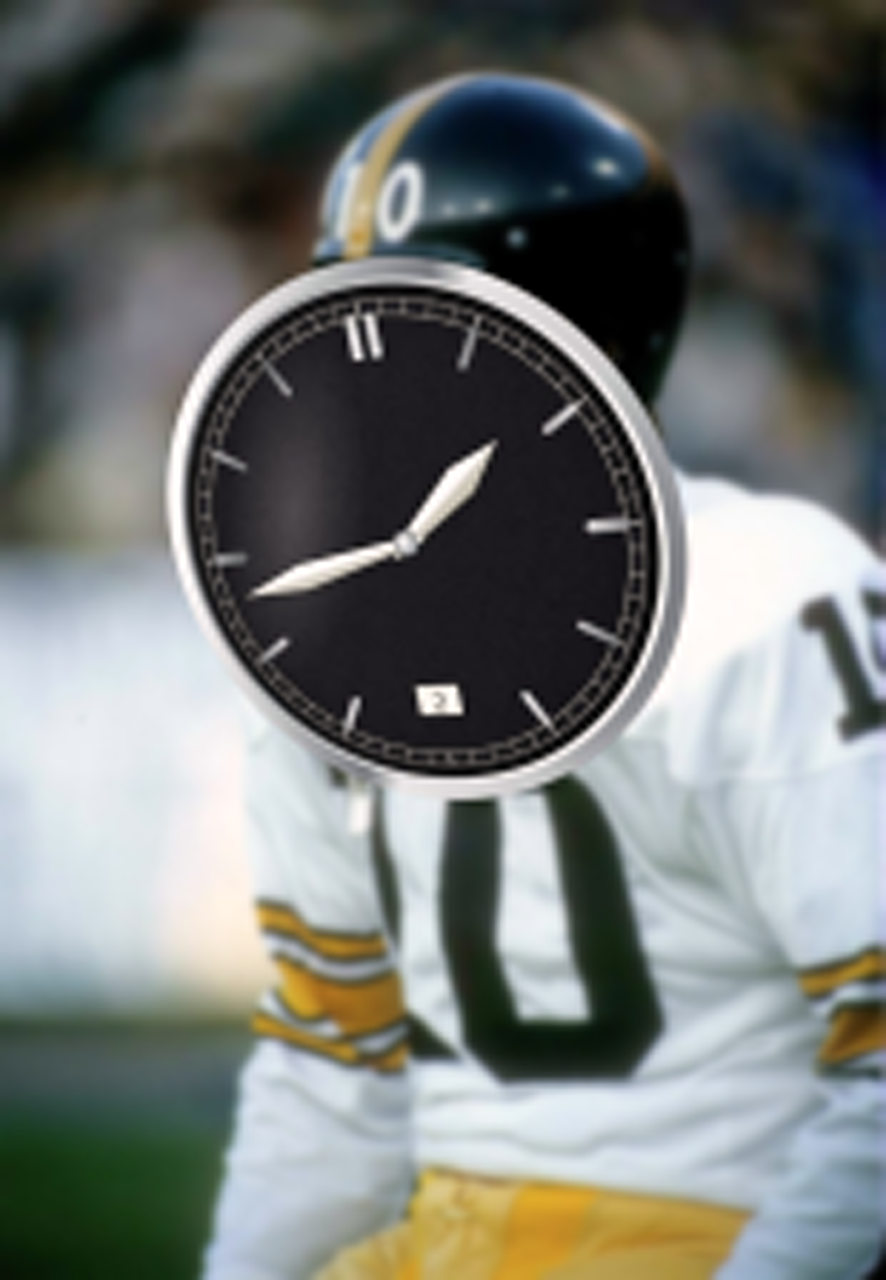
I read {"hour": 1, "minute": 43}
